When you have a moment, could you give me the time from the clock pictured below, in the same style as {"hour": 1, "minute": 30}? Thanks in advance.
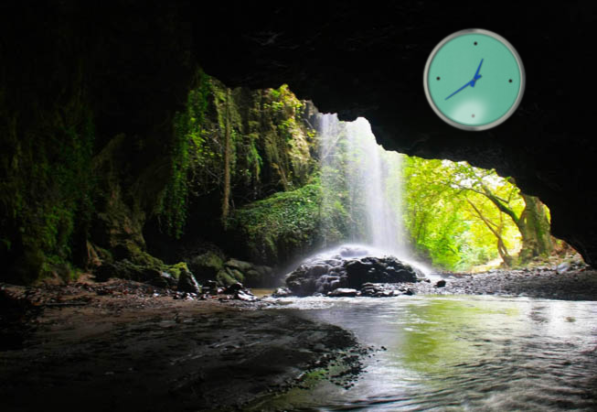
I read {"hour": 12, "minute": 39}
